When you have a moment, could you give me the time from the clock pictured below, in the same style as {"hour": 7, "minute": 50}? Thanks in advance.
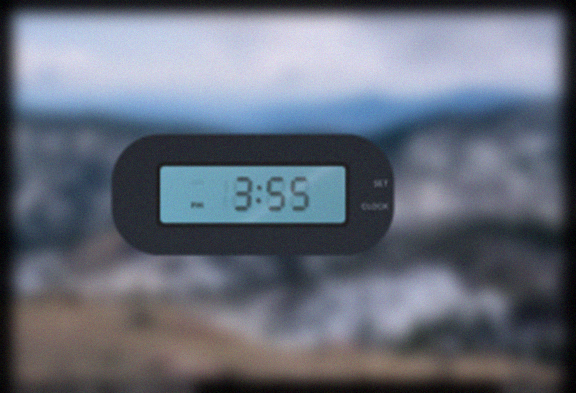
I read {"hour": 3, "minute": 55}
